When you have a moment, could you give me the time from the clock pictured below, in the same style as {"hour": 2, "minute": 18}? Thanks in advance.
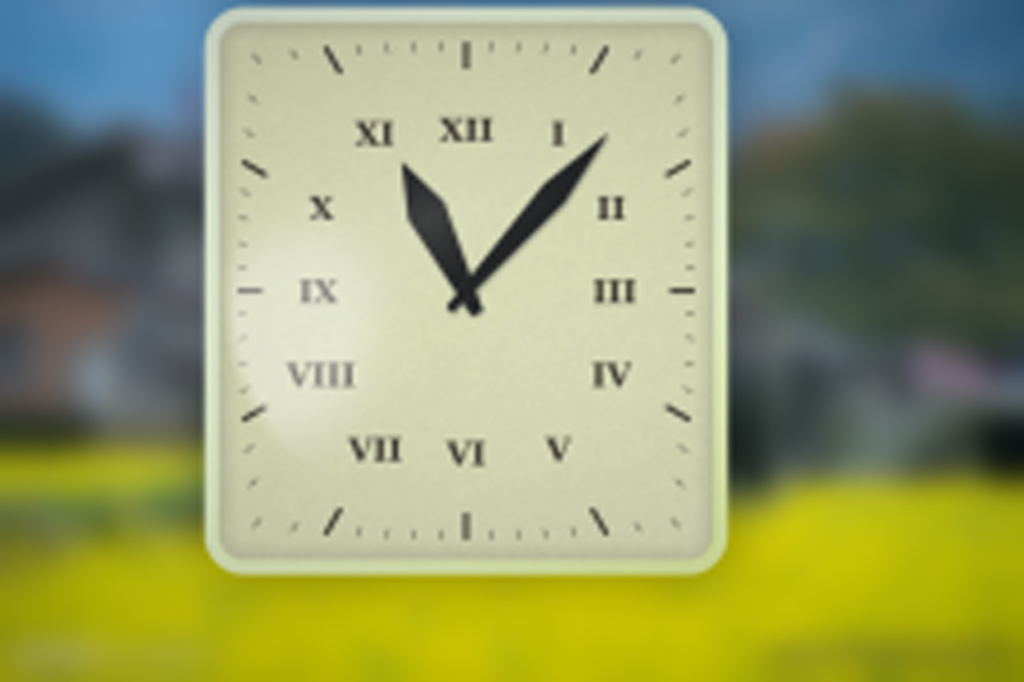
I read {"hour": 11, "minute": 7}
